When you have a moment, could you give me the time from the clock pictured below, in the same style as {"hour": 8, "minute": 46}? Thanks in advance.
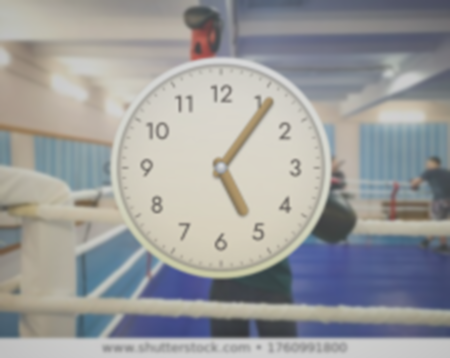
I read {"hour": 5, "minute": 6}
